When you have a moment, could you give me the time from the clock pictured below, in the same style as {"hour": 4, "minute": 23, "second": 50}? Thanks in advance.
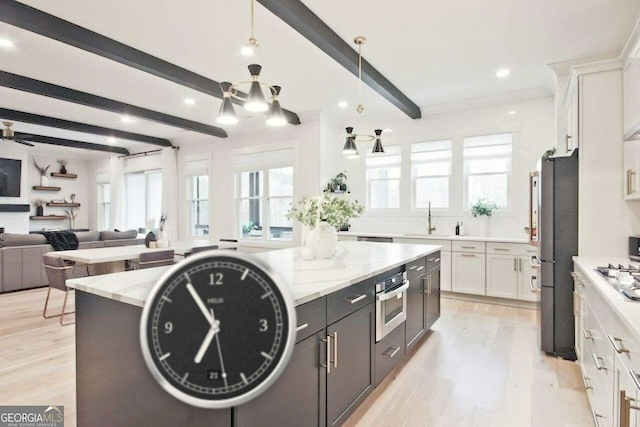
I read {"hour": 6, "minute": 54, "second": 28}
